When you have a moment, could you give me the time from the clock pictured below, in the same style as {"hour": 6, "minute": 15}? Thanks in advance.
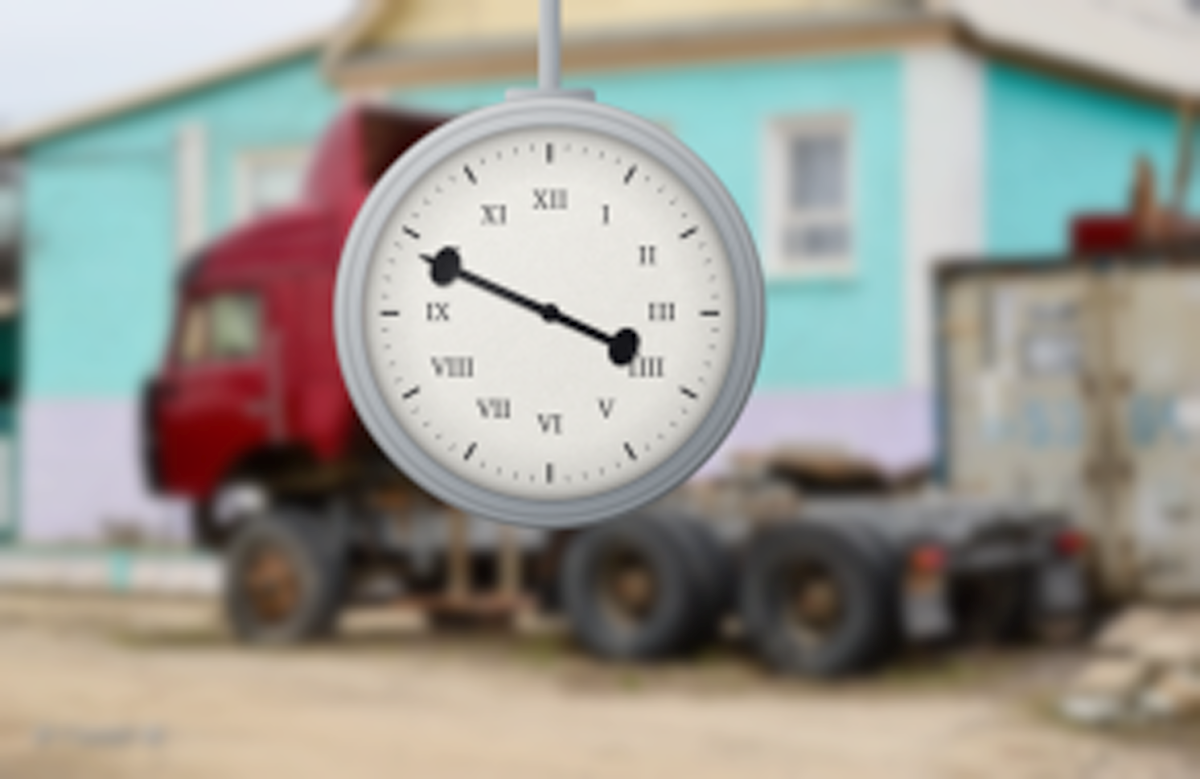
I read {"hour": 3, "minute": 49}
